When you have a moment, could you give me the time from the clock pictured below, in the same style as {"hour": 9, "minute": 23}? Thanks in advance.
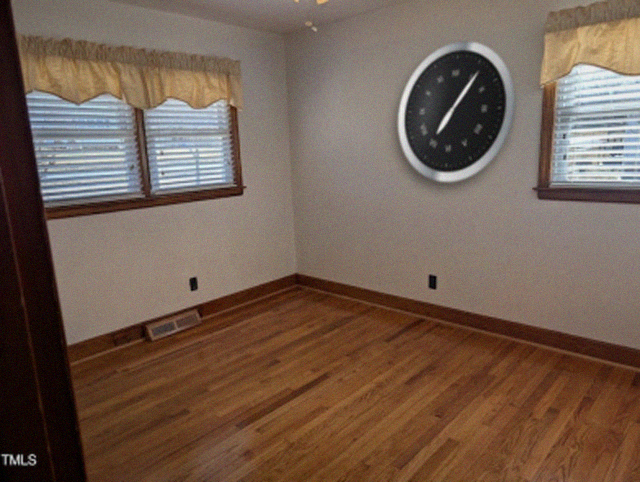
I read {"hour": 7, "minute": 6}
